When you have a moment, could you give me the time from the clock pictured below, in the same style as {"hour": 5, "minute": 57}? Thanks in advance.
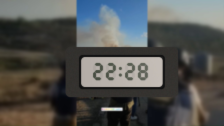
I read {"hour": 22, "minute": 28}
